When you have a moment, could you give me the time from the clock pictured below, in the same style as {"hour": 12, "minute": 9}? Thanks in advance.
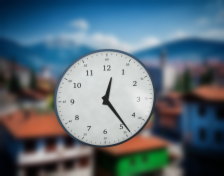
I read {"hour": 12, "minute": 24}
